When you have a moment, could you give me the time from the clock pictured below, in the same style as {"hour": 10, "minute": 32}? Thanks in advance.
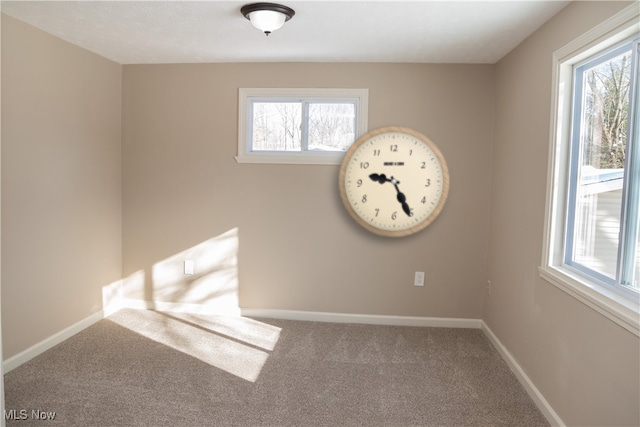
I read {"hour": 9, "minute": 26}
